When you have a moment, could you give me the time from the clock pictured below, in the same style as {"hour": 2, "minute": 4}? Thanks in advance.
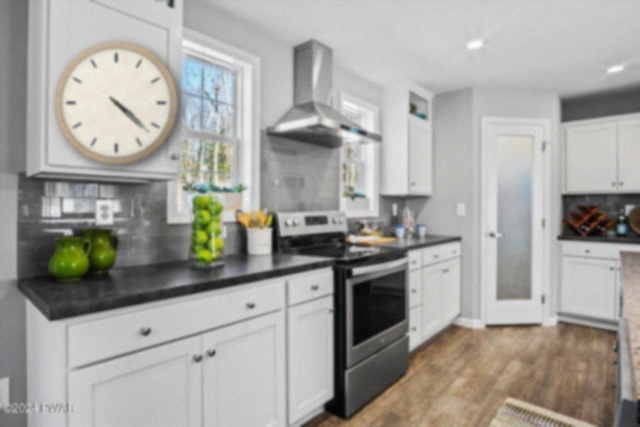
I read {"hour": 4, "minute": 22}
